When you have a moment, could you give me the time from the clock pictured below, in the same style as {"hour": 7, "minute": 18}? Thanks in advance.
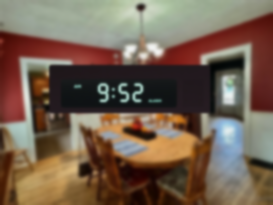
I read {"hour": 9, "minute": 52}
